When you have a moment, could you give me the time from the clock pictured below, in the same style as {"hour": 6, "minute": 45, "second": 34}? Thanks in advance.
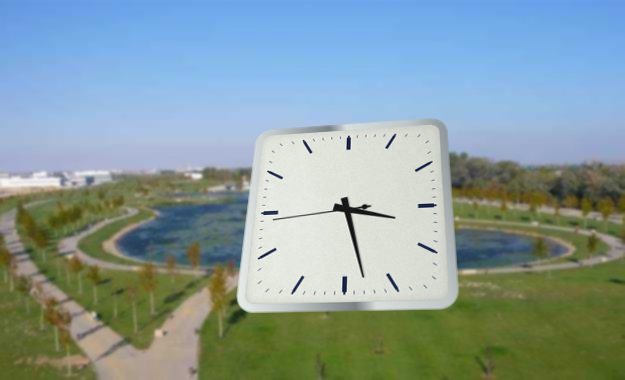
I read {"hour": 3, "minute": 27, "second": 44}
